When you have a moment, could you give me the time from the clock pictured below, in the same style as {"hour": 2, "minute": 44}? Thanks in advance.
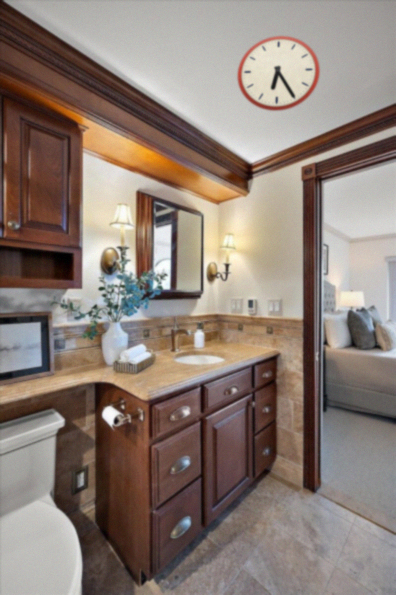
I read {"hour": 6, "minute": 25}
